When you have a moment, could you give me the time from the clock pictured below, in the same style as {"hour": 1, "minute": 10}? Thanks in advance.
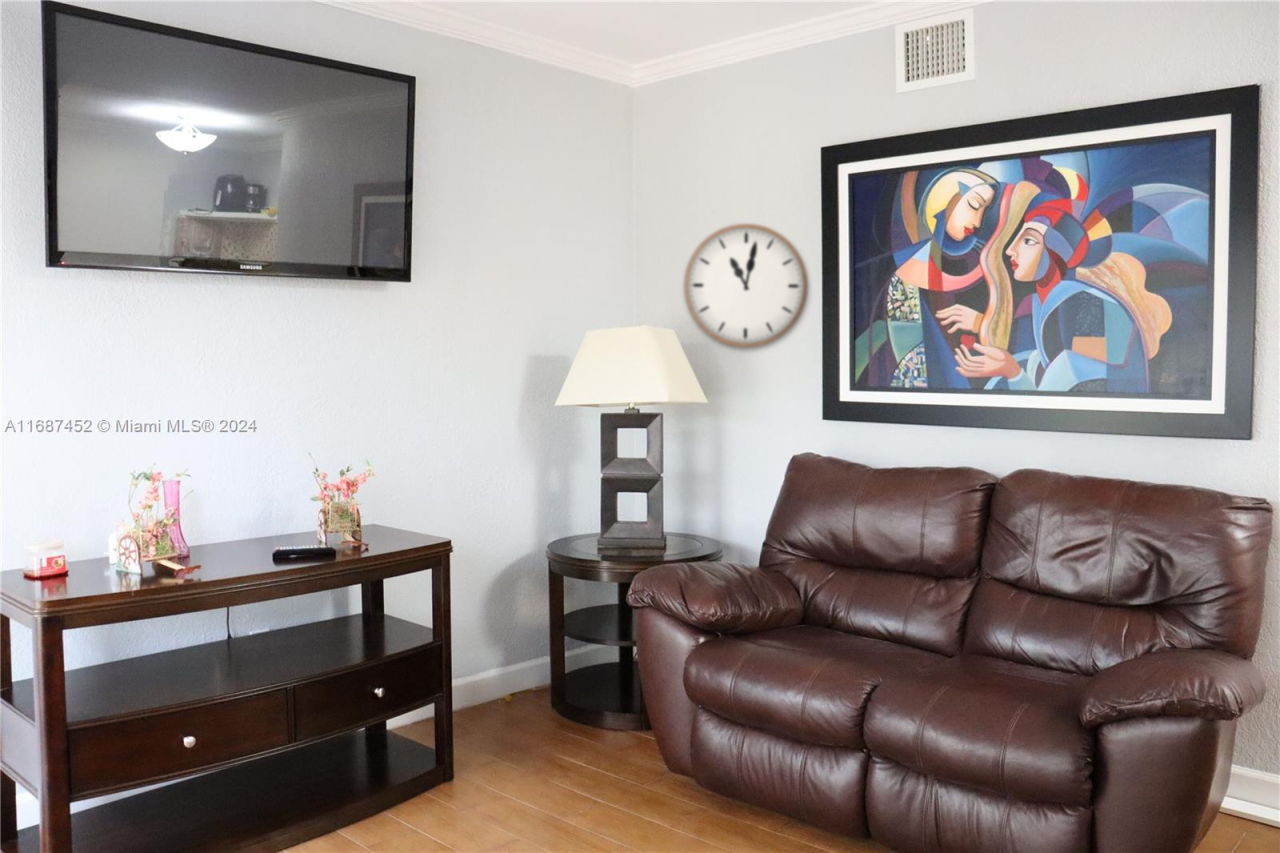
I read {"hour": 11, "minute": 2}
